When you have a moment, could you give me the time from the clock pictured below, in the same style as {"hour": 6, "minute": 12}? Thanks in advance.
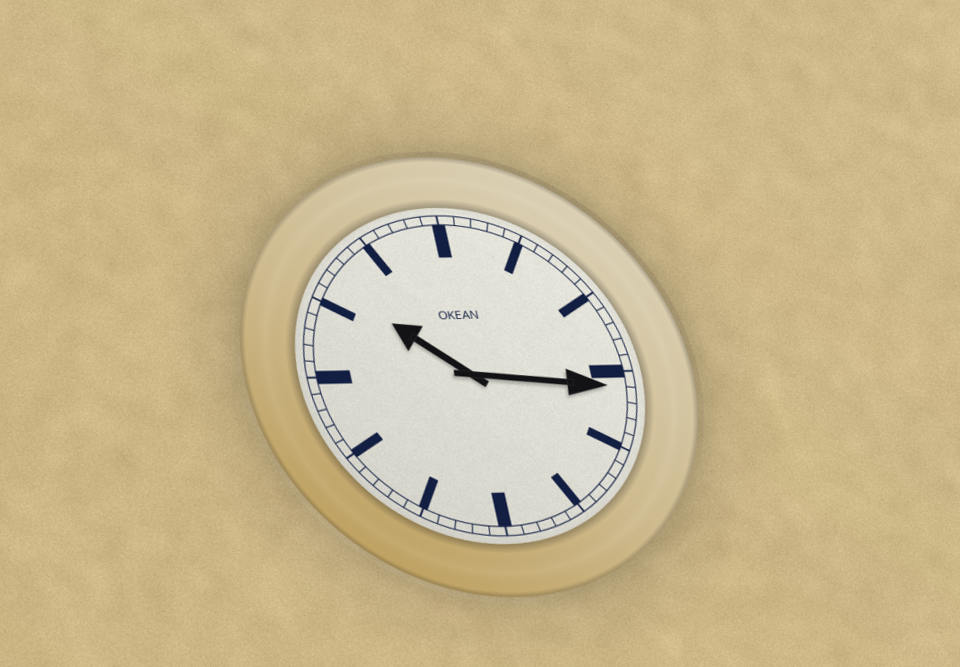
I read {"hour": 10, "minute": 16}
